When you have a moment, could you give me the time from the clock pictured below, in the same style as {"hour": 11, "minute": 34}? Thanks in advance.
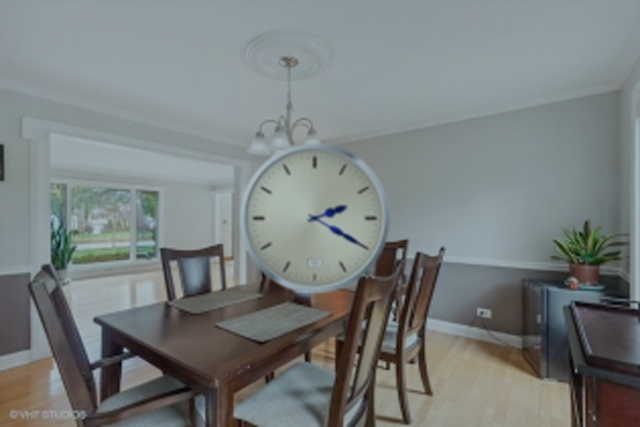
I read {"hour": 2, "minute": 20}
